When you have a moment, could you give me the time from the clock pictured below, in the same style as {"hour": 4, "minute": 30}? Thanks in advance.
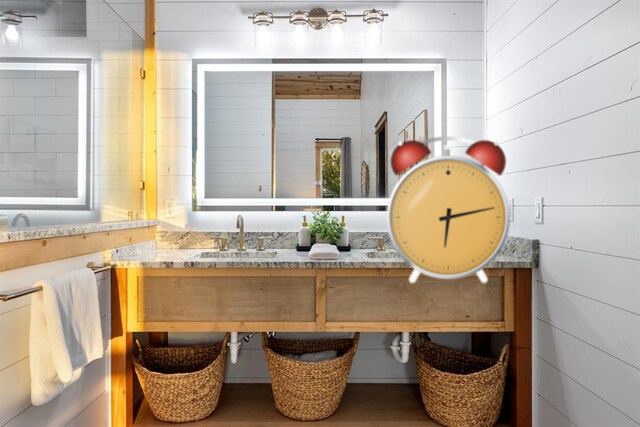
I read {"hour": 6, "minute": 13}
